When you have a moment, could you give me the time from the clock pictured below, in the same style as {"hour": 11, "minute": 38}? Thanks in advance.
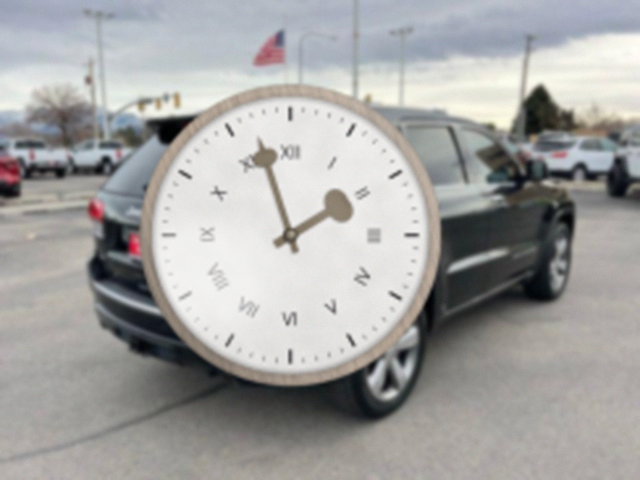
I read {"hour": 1, "minute": 57}
